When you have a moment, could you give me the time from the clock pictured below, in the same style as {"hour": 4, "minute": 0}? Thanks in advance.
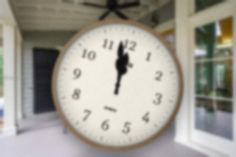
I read {"hour": 11, "minute": 58}
